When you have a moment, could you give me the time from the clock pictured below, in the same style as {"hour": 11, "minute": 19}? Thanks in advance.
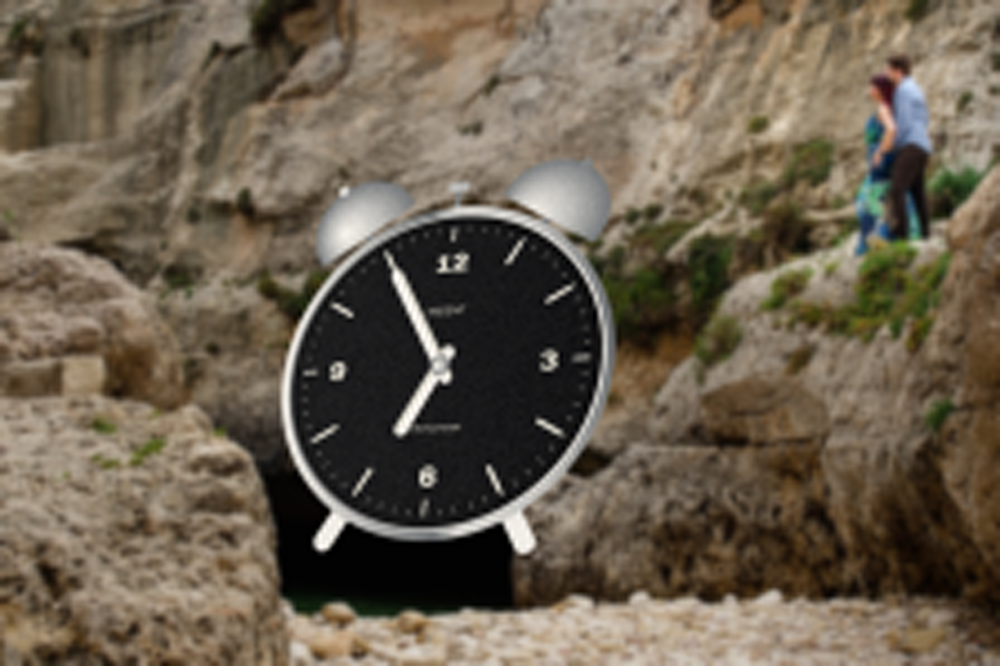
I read {"hour": 6, "minute": 55}
